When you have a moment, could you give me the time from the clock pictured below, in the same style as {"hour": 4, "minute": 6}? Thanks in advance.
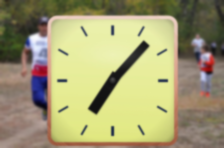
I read {"hour": 7, "minute": 7}
